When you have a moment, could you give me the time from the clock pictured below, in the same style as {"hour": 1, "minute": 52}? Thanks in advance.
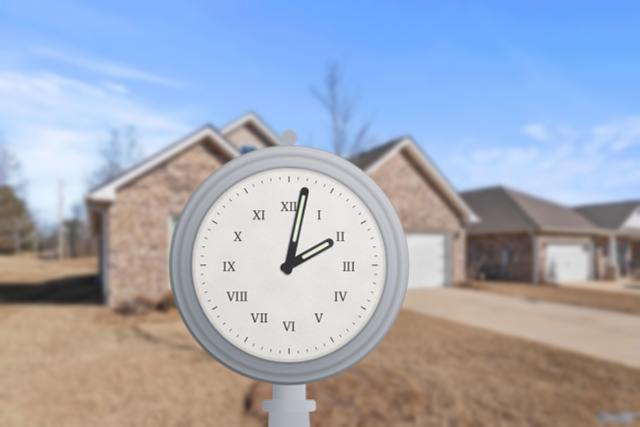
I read {"hour": 2, "minute": 2}
